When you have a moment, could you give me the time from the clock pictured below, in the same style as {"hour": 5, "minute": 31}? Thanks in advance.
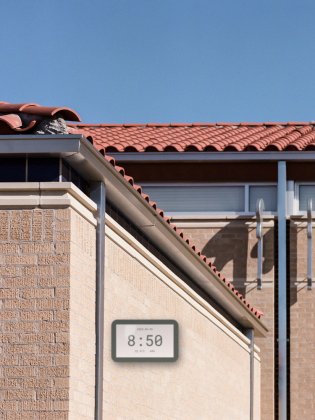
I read {"hour": 8, "minute": 50}
